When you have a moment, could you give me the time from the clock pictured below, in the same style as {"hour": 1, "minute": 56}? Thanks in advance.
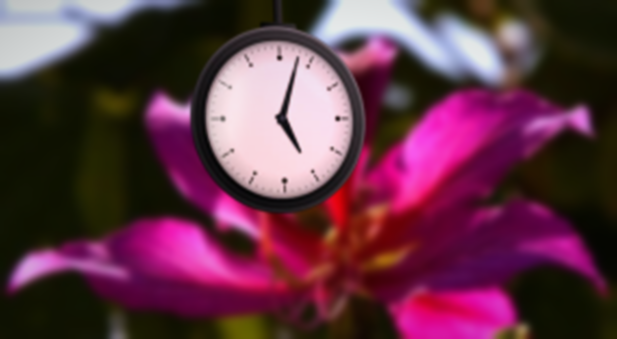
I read {"hour": 5, "minute": 3}
